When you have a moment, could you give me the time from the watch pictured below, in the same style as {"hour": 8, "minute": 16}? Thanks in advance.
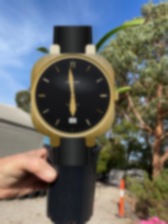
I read {"hour": 5, "minute": 59}
